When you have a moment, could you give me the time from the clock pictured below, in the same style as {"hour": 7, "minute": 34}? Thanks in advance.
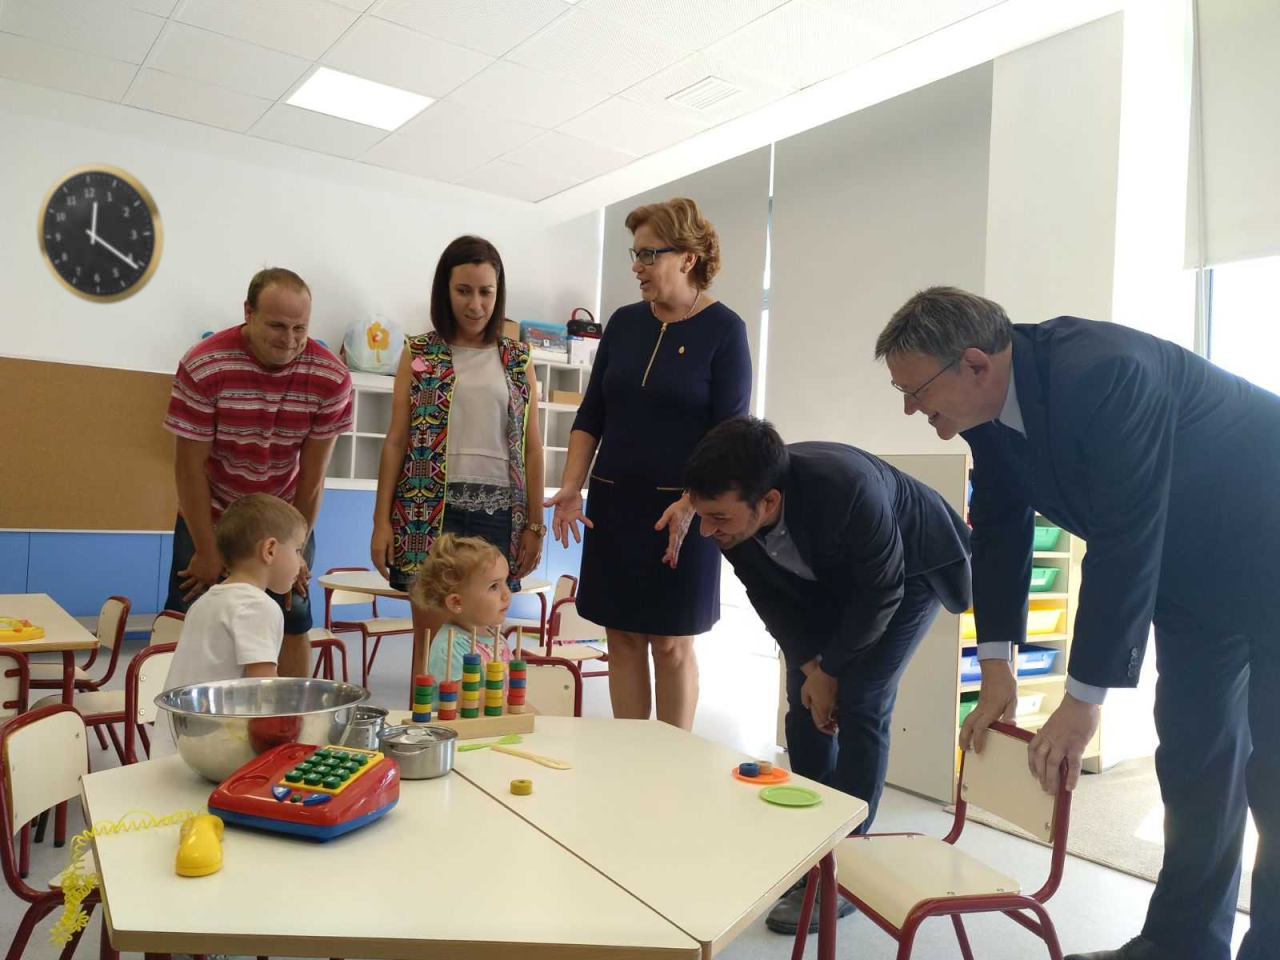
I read {"hour": 12, "minute": 21}
